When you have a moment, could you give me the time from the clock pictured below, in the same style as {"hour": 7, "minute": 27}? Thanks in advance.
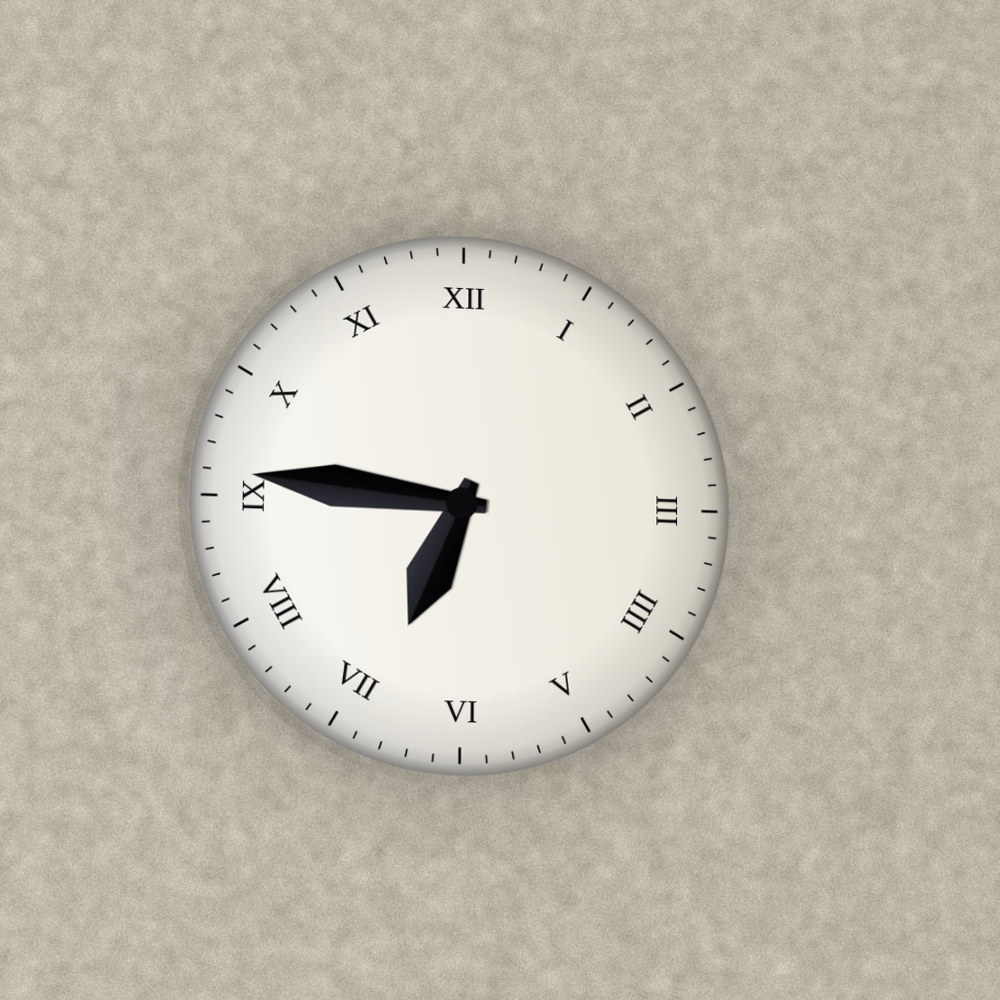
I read {"hour": 6, "minute": 46}
